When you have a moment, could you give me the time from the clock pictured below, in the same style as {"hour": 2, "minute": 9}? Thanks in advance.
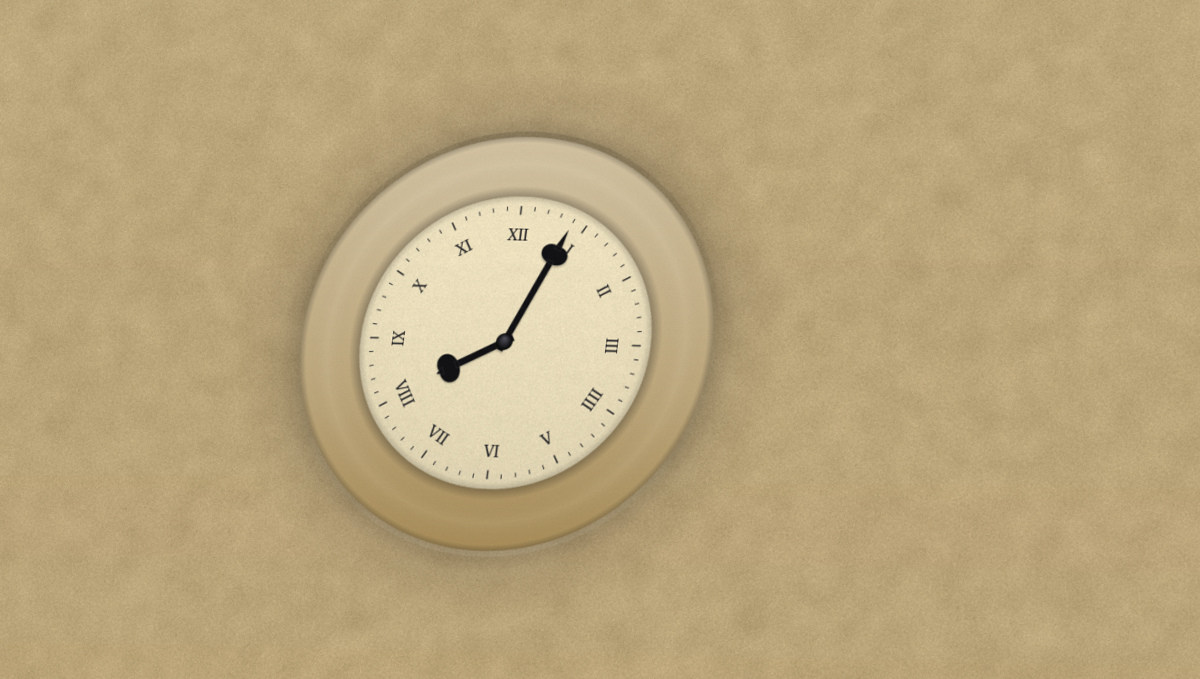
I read {"hour": 8, "minute": 4}
